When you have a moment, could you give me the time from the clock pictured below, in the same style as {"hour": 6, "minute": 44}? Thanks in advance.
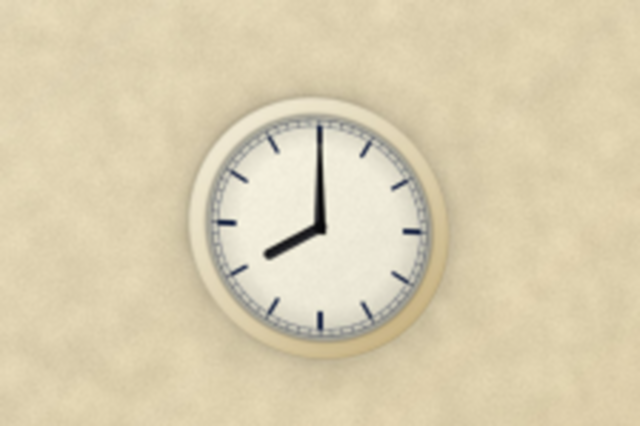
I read {"hour": 8, "minute": 0}
